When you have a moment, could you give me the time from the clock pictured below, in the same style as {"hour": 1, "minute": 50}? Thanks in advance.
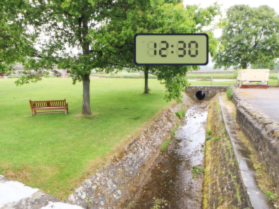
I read {"hour": 12, "minute": 30}
